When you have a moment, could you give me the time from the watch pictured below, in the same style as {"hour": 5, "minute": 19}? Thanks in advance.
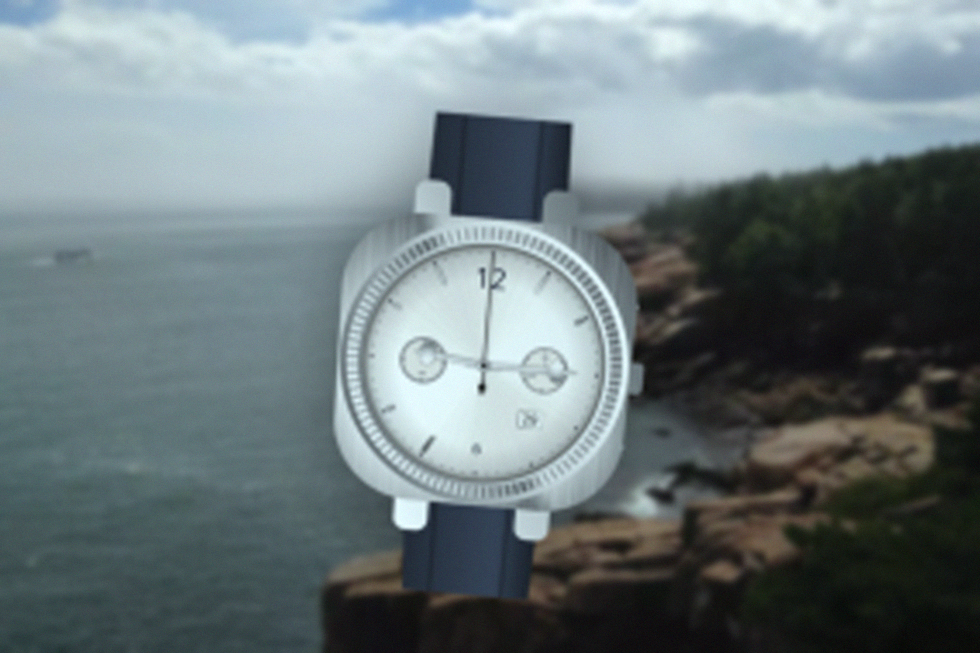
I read {"hour": 9, "minute": 15}
